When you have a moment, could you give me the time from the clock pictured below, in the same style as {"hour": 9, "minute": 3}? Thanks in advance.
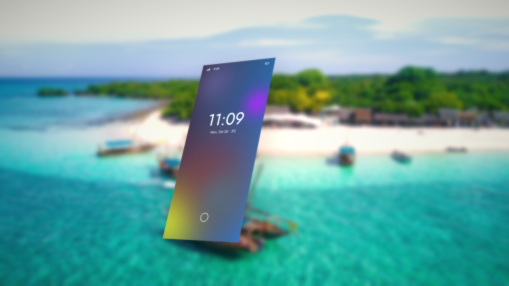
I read {"hour": 11, "minute": 9}
